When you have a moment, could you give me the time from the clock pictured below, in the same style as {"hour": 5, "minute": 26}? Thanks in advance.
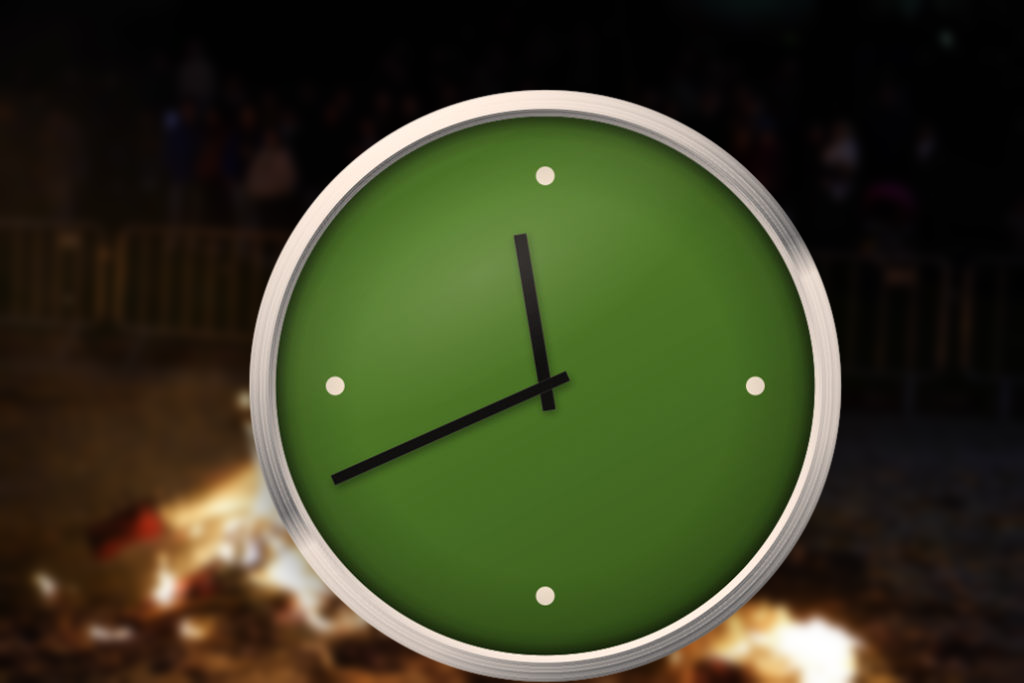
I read {"hour": 11, "minute": 41}
